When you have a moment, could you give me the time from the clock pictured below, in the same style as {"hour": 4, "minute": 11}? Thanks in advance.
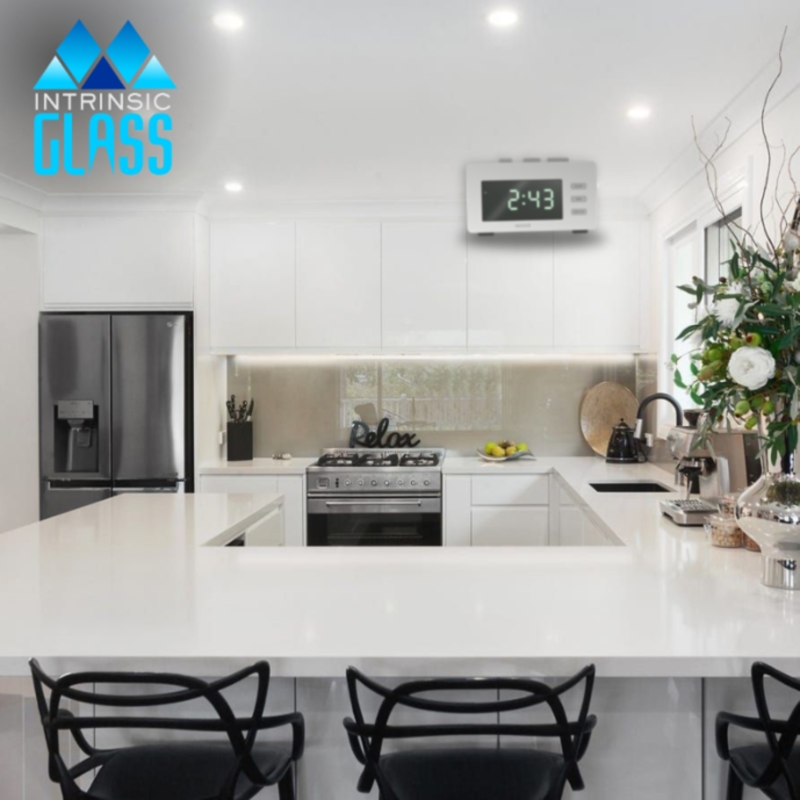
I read {"hour": 2, "minute": 43}
